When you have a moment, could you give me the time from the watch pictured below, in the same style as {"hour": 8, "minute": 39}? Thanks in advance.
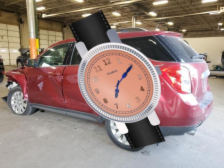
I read {"hour": 7, "minute": 10}
